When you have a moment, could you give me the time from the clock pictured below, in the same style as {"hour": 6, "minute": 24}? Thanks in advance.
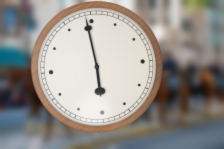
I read {"hour": 5, "minute": 59}
